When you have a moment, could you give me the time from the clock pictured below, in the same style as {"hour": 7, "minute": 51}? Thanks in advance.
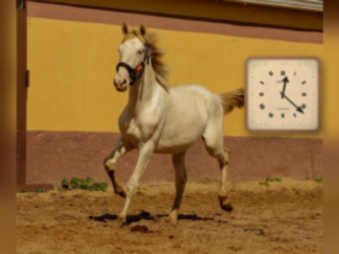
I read {"hour": 12, "minute": 22}
